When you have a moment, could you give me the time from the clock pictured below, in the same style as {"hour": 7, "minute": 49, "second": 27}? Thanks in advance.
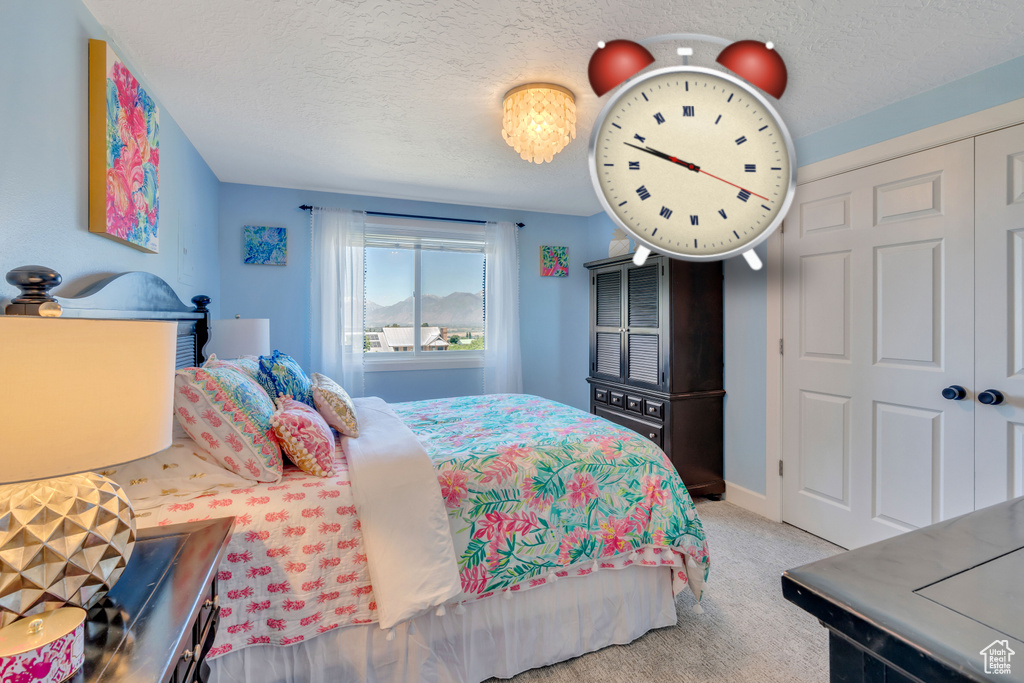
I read {"hour": 9, "minute": 48, "second": 19}
